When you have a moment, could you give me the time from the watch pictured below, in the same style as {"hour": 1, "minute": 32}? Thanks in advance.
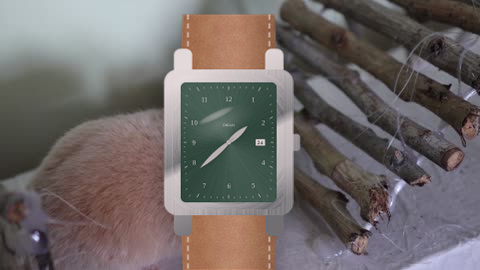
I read {"hour": 1, "minute": 38}
